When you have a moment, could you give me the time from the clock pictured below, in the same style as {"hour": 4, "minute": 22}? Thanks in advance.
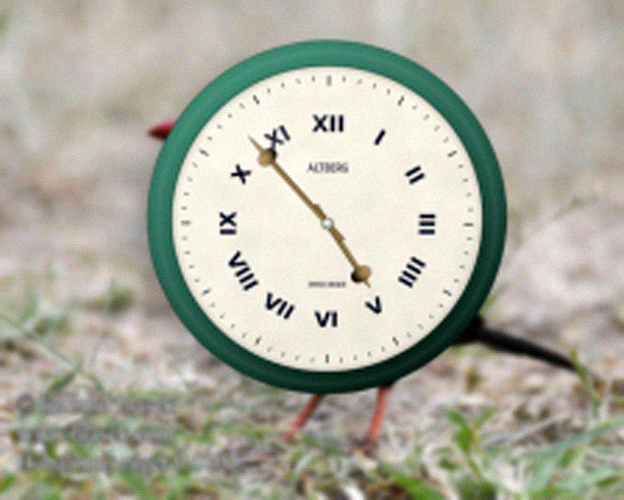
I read {"hour": 4, "minute": 53}
